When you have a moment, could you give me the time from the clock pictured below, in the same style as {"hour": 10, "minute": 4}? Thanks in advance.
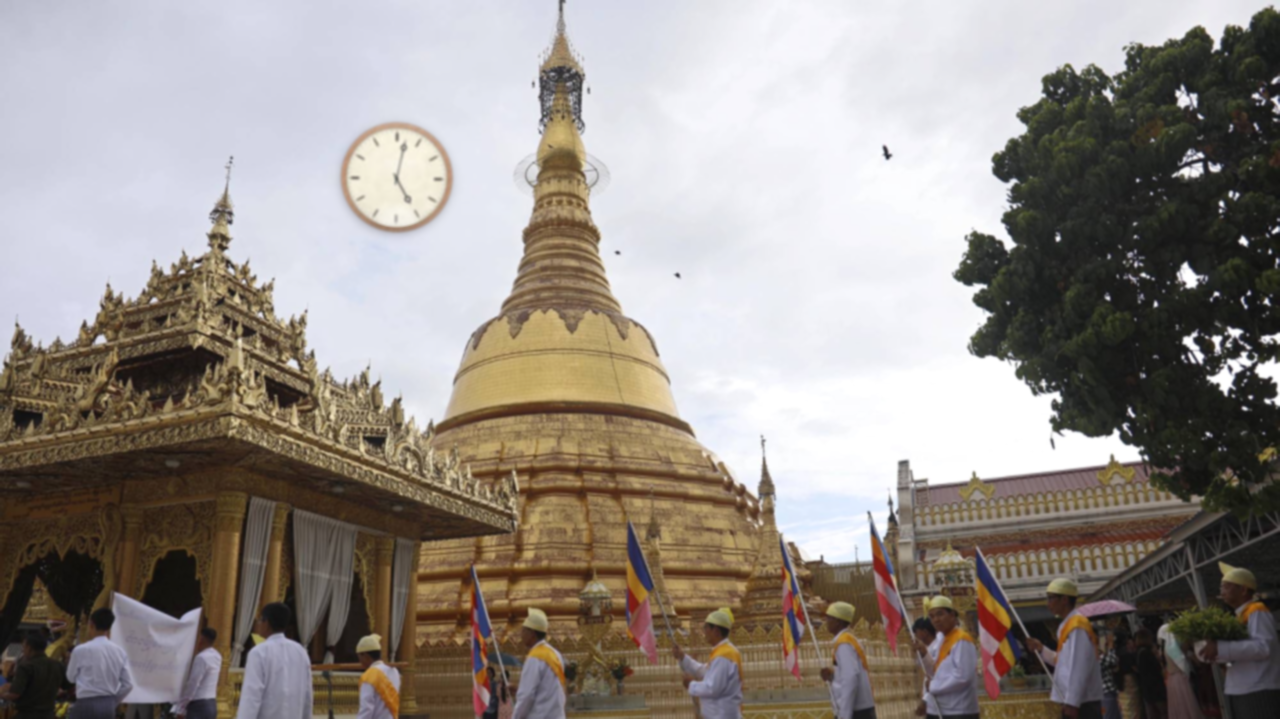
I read {"hour": 5, "minute": 2}
